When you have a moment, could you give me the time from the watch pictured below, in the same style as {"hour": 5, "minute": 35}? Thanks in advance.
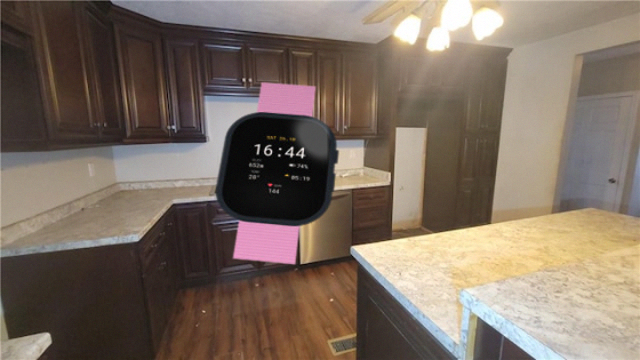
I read {"hour": 16, "minute": 44}
